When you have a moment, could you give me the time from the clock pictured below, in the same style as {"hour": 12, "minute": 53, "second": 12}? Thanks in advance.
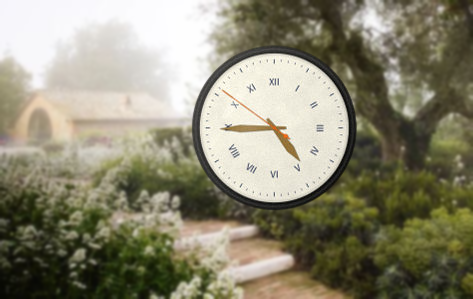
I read {"hour": 4, "minute": 44, "second": 51}
